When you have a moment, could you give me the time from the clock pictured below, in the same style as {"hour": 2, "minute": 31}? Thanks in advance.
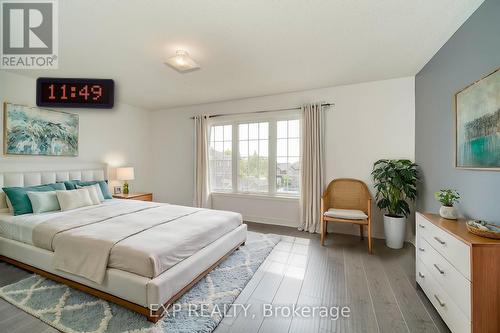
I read {"hour": 11, "minute": 49}
